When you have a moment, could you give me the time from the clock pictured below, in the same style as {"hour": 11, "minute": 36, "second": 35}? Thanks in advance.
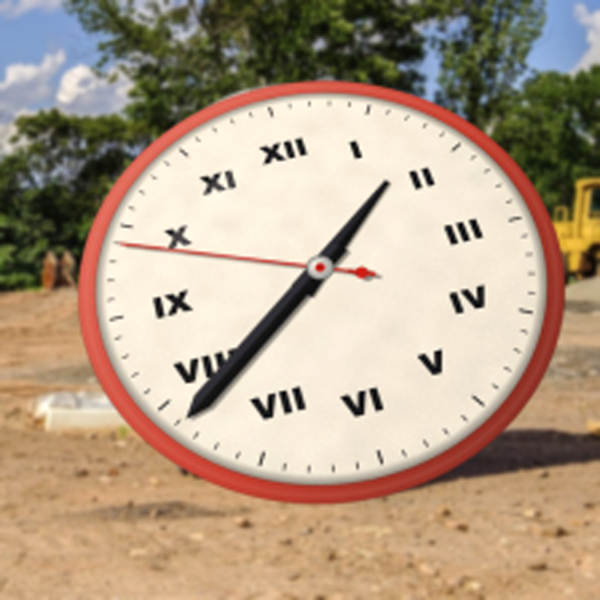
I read {"hour": 1, "minute": 38, "second": 49}
